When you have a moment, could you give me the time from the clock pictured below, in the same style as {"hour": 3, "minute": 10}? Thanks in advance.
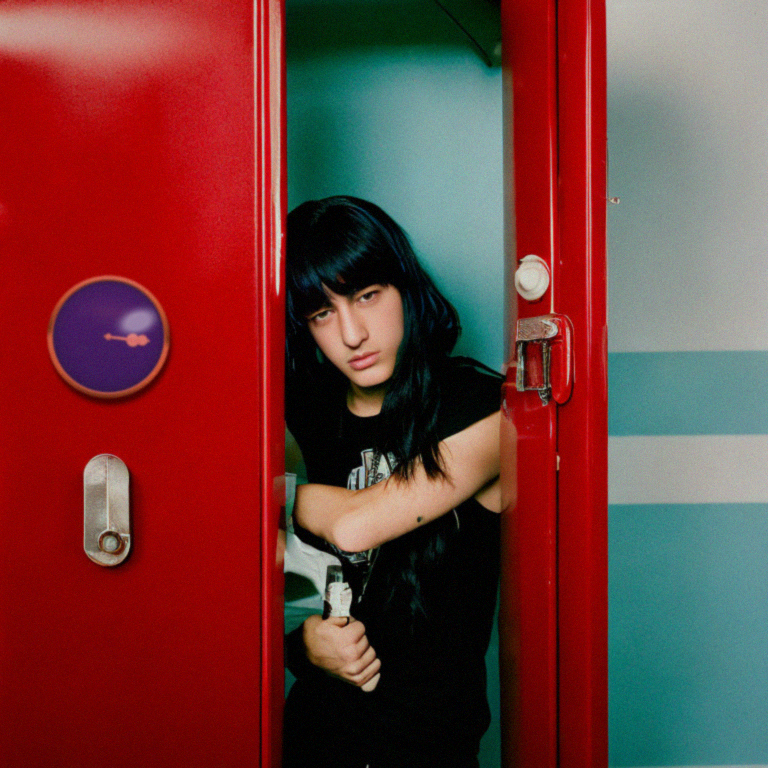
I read {"hour": 3, "minute": 16}
